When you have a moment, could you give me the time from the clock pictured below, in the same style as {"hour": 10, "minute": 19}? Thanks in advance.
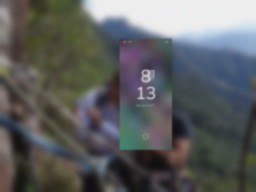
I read {"hour": 8, "minute": 13}
